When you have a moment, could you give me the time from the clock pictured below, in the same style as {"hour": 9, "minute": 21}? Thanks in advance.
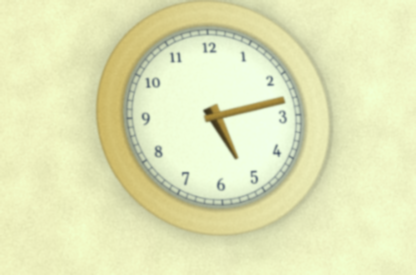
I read {"hour": 5, "minute": 13}
